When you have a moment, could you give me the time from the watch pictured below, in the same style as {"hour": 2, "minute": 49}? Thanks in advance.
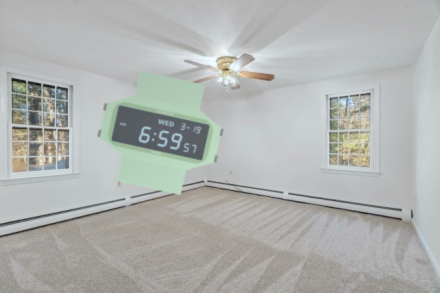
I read {"hour": 6, "minute": 59}
